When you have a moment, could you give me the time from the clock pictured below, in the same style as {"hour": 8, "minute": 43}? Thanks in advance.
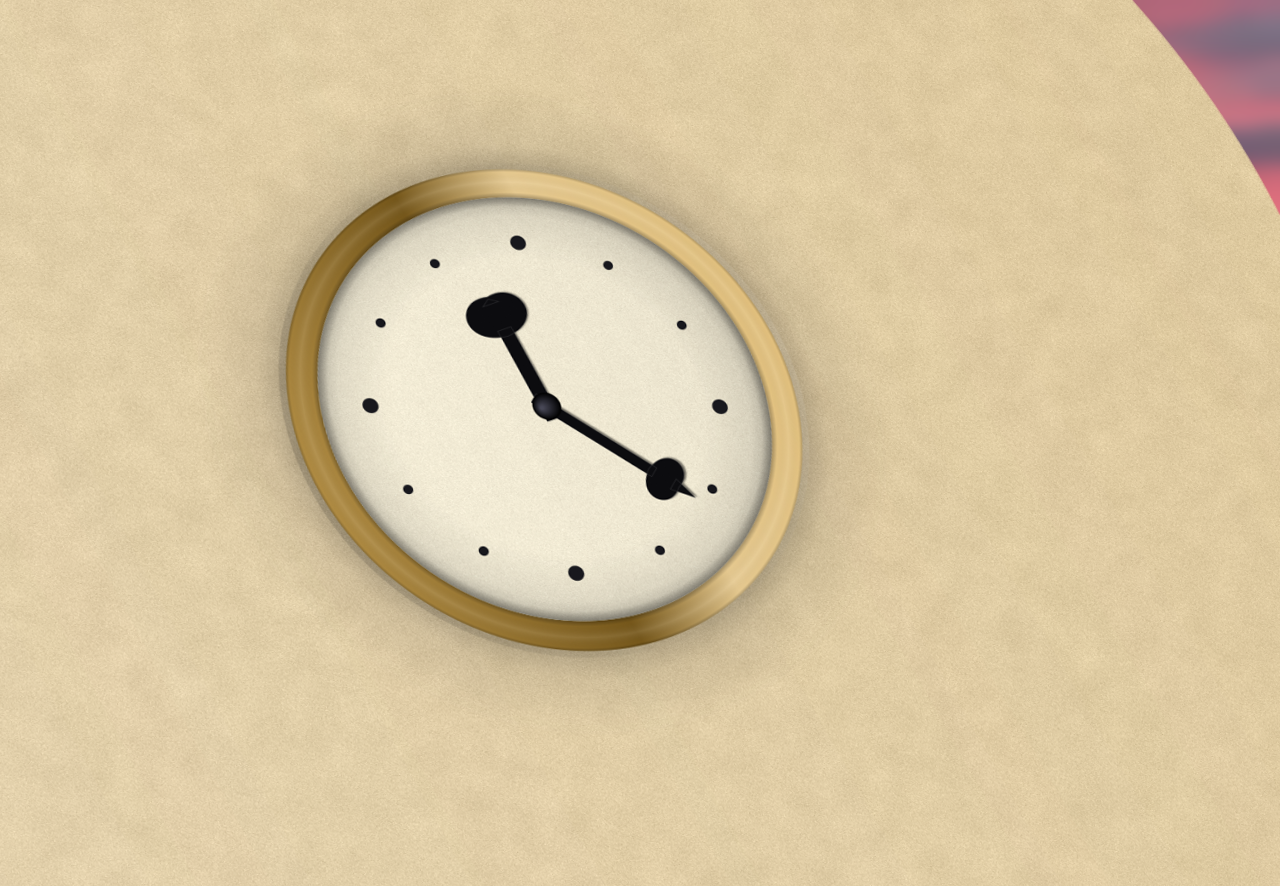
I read {"hour": 11, "minute": 21}
